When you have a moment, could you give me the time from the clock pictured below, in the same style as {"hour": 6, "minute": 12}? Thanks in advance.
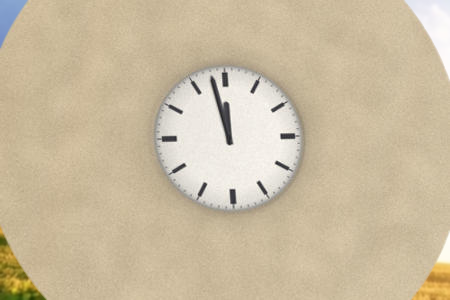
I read {"hour": 11, "minute": 58}
